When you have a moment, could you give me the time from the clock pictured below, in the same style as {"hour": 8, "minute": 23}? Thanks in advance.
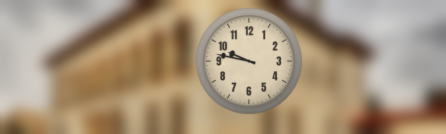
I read {"hour": 9, "minute": 47}
